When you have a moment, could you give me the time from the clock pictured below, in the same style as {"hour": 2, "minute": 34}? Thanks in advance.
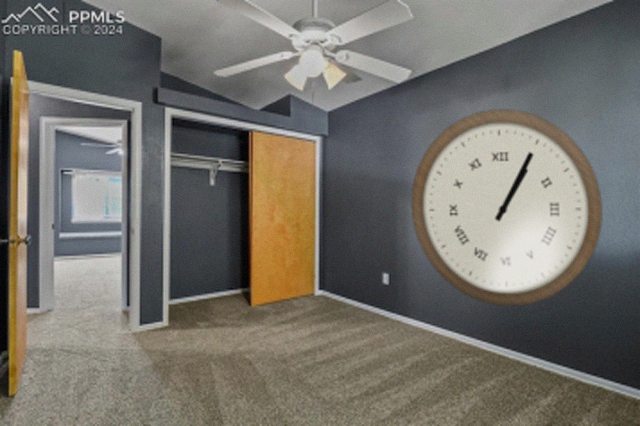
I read {"hour": 1, "minute": 5}
